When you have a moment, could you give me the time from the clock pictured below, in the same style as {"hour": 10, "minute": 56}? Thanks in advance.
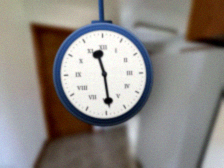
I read {"hour": 11, "minute": 29}
